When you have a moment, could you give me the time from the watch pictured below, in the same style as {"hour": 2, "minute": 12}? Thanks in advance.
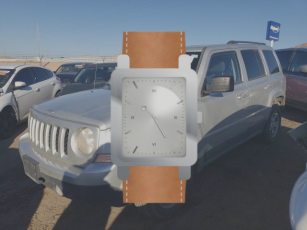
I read {"hour": 10, "minute": 25}
